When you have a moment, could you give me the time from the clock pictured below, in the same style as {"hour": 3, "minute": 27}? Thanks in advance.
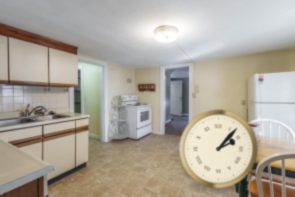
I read {"hour": 2, "minute": 7}
